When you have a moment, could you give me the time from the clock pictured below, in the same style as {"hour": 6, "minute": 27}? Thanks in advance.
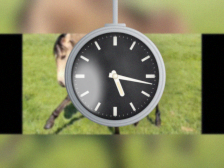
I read {"hour": 5, "minute": 17}
